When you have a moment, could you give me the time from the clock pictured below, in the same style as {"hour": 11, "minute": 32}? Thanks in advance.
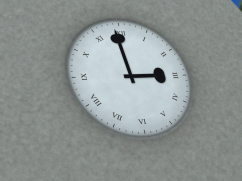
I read {"hour": 2, "minute": 59}
